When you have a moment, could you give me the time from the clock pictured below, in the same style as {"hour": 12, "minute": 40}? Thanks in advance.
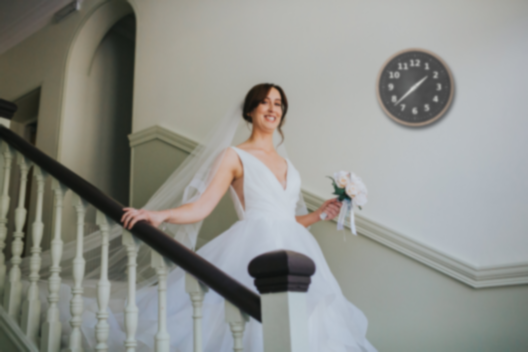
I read {"hour": 1, "minute": 38}
